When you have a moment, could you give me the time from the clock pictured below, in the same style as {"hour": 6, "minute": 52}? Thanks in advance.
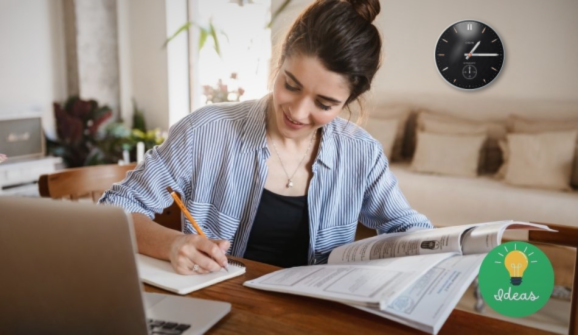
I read {"hour": 1, "minute": 15}
